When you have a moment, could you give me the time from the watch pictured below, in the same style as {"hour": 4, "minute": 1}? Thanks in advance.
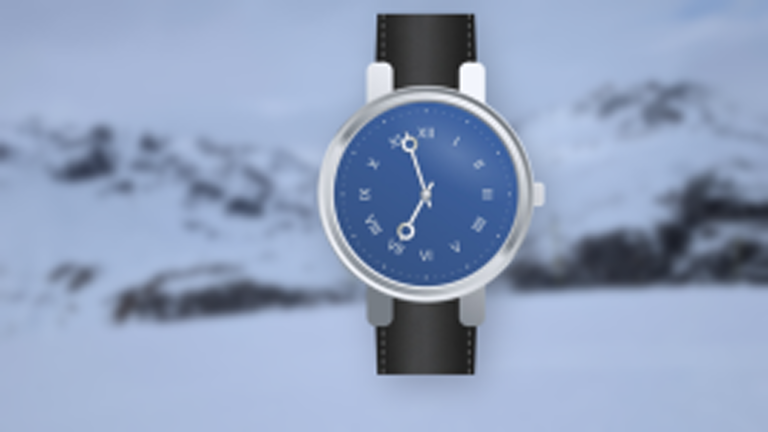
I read {"hour": 6, "minute": 57}
